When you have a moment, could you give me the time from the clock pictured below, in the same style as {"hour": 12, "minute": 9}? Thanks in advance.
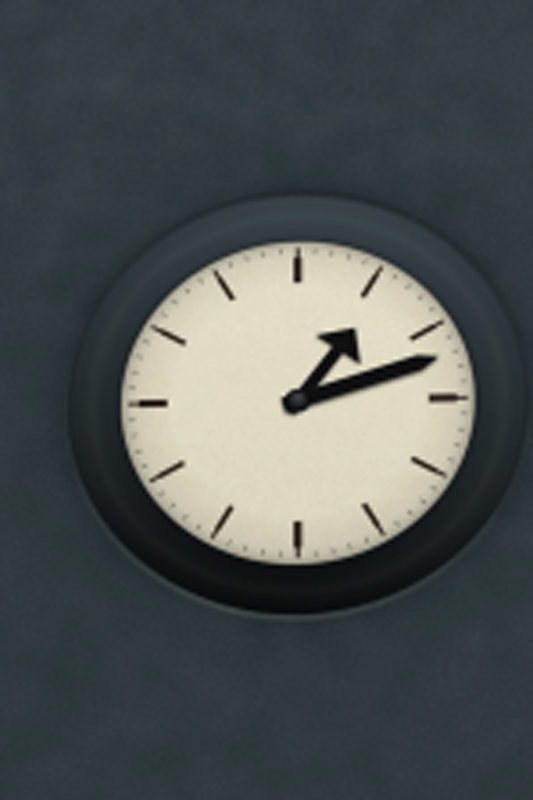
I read {"hour": 1, "minute": 12}
